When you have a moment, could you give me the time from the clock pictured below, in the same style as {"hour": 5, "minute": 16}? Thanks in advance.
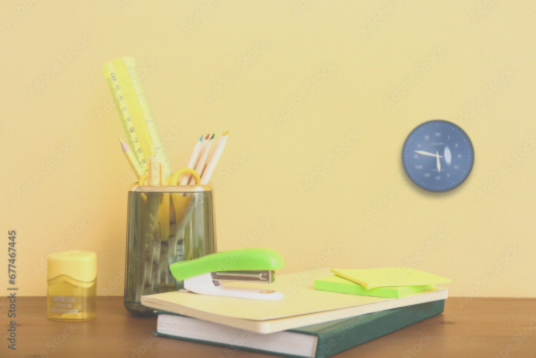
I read {"hour": 5, "minute": 47}
